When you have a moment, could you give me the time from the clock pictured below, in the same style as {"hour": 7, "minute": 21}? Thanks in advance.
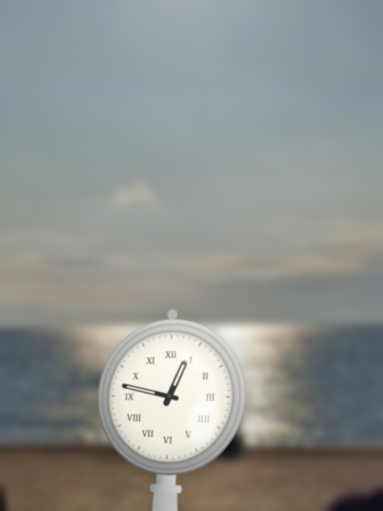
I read {"hour": 12, "minute": 47}
